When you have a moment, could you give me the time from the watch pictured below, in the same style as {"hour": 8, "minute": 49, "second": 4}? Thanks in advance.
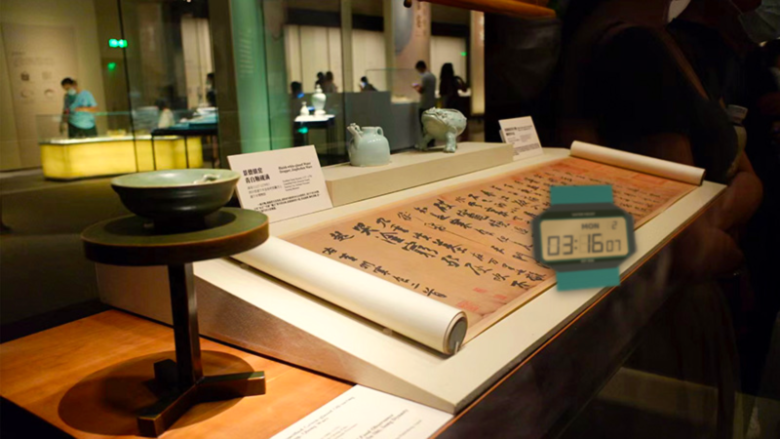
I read {"hour": 3, "minute": 16, "second": 7}
